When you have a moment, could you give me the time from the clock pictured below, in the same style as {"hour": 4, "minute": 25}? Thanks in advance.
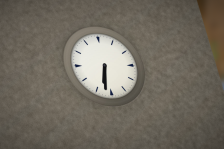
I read {"hour": 6, "minute": 32}
